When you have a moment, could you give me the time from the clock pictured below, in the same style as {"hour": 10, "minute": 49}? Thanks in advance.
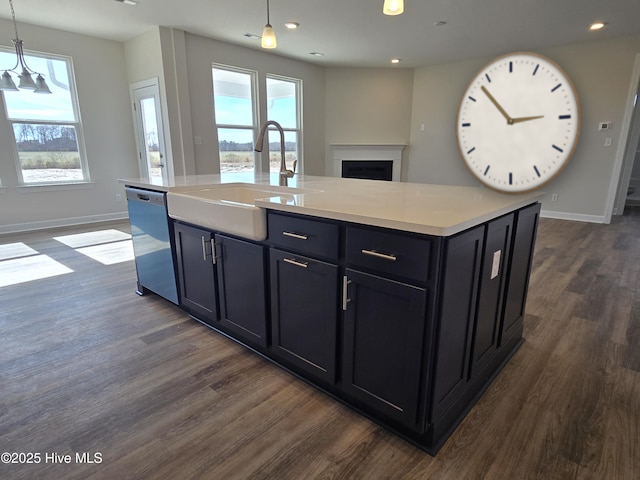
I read {"hour": 2, "minute": 53}
